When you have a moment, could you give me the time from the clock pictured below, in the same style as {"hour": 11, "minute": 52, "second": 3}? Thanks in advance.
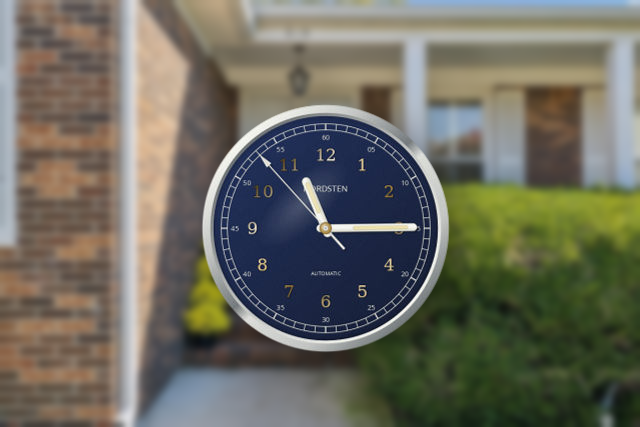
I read {"hour": 11, "minute": 14, "second": 53}
